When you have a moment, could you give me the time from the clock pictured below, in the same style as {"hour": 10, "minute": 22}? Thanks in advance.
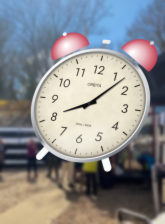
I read {"hour": 8, "minute": 7}
